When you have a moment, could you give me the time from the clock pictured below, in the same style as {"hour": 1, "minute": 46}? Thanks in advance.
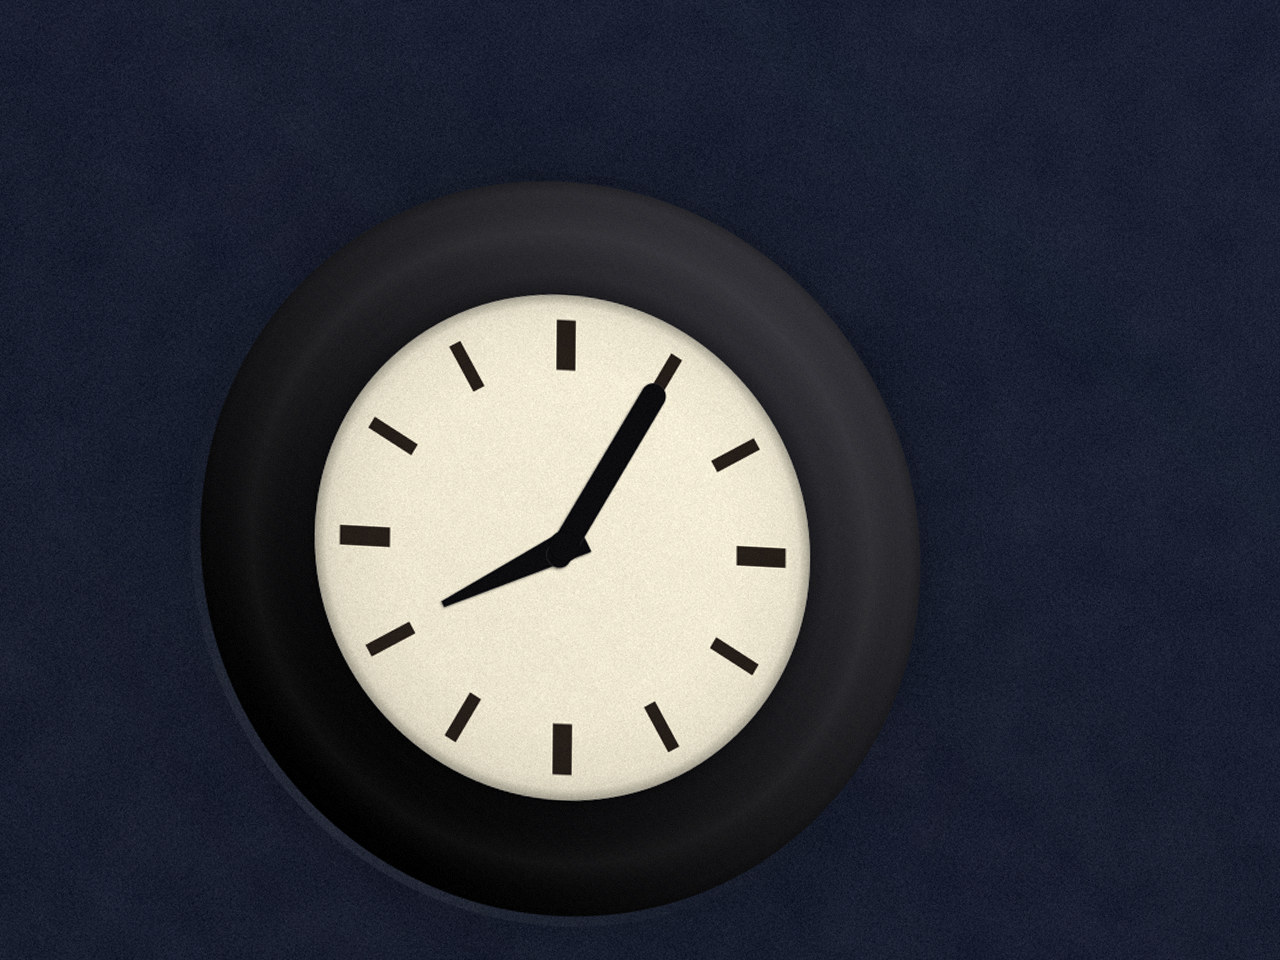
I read {"hour": 8, "minute": 5}
